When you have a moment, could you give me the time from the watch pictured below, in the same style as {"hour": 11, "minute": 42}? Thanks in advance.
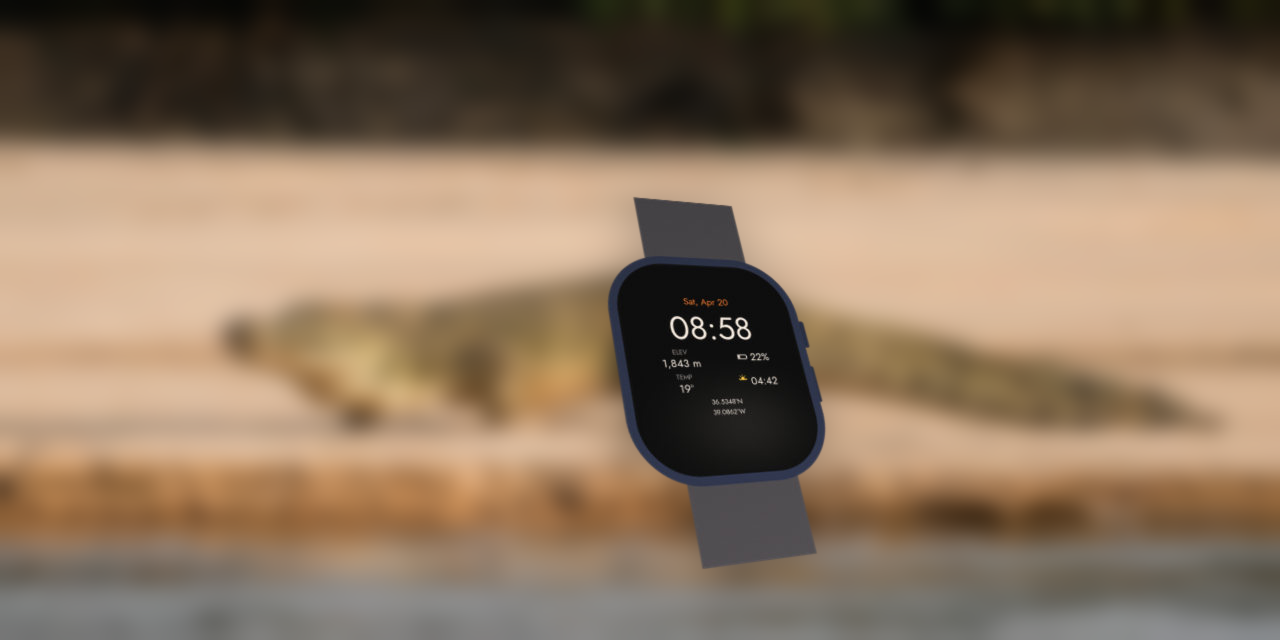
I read {"hour": 8, "minute": 58}
